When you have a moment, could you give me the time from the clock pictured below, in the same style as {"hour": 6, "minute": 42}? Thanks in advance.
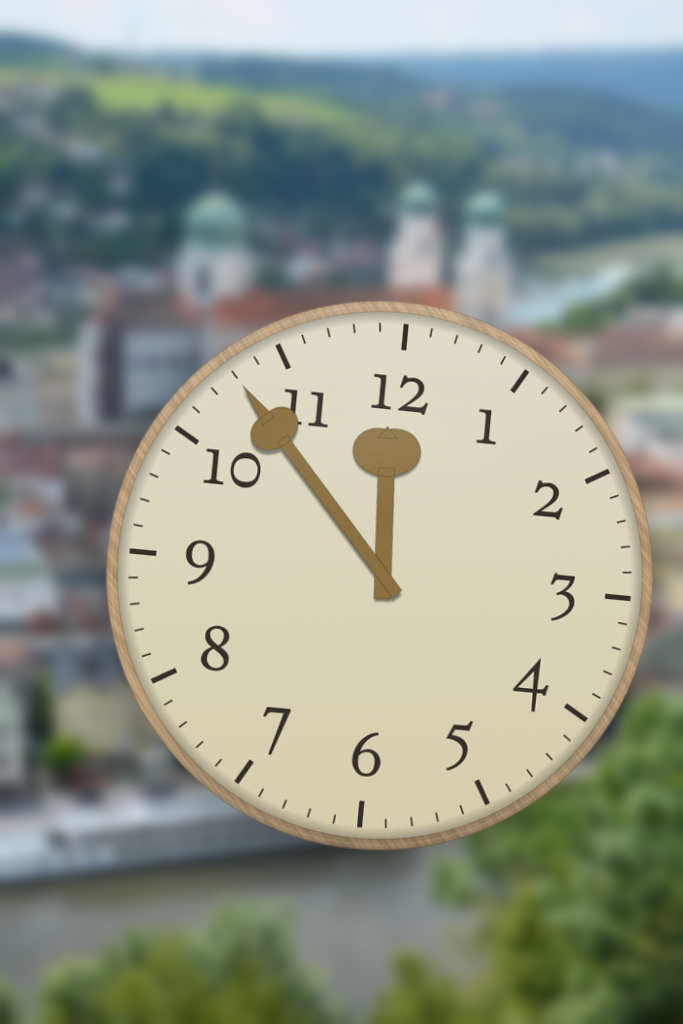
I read {"hour": 11, "minute": 53}
